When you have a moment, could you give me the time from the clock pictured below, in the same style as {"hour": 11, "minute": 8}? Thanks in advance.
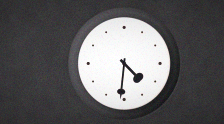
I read {"hour": 4, "minute": 31}
